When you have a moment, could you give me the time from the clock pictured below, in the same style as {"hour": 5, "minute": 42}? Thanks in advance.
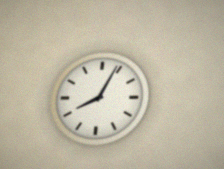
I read {"hour": 8, "minute": 4}
